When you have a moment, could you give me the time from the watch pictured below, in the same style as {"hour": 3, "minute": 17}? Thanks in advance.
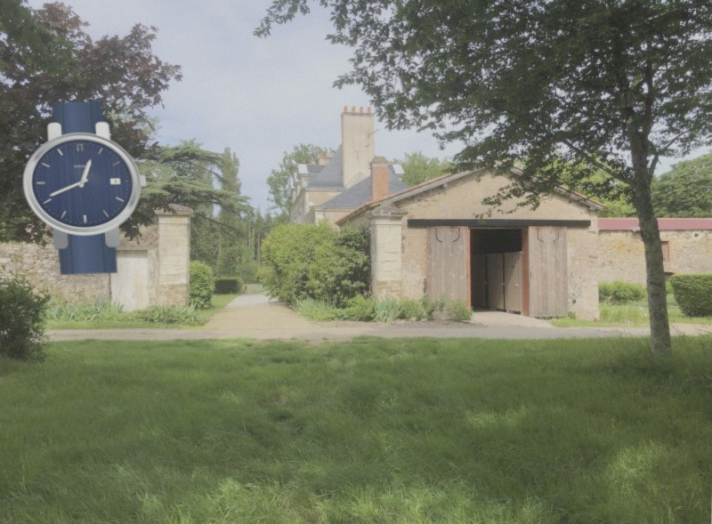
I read {"hour": 12, "minute": 41}
